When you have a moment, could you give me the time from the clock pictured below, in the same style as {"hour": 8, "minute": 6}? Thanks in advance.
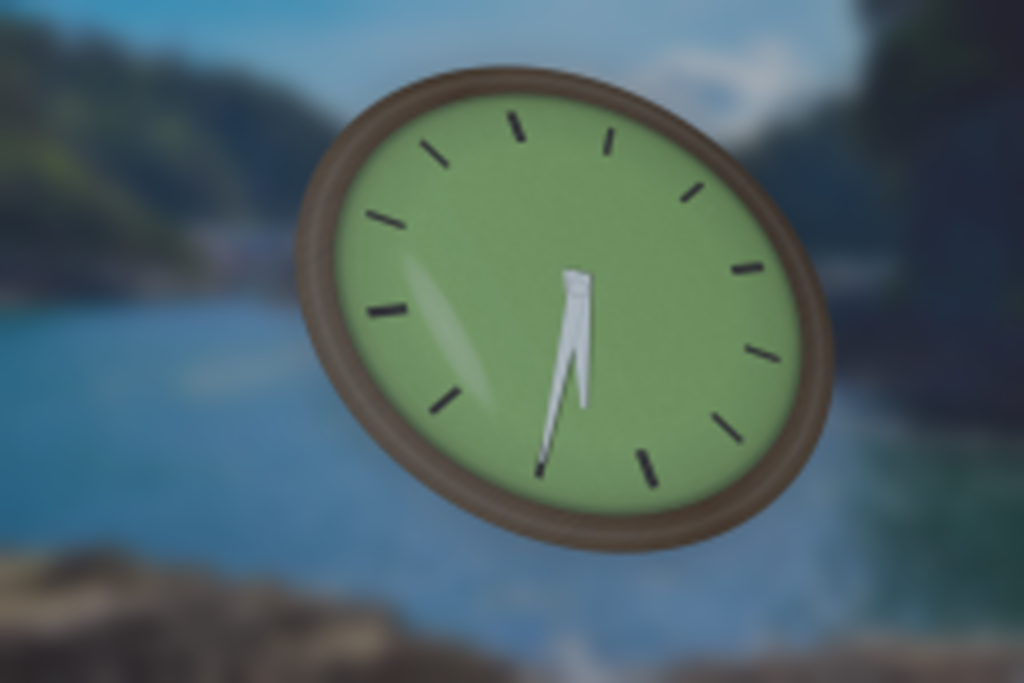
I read {"hour": 6, "minute": 35}
